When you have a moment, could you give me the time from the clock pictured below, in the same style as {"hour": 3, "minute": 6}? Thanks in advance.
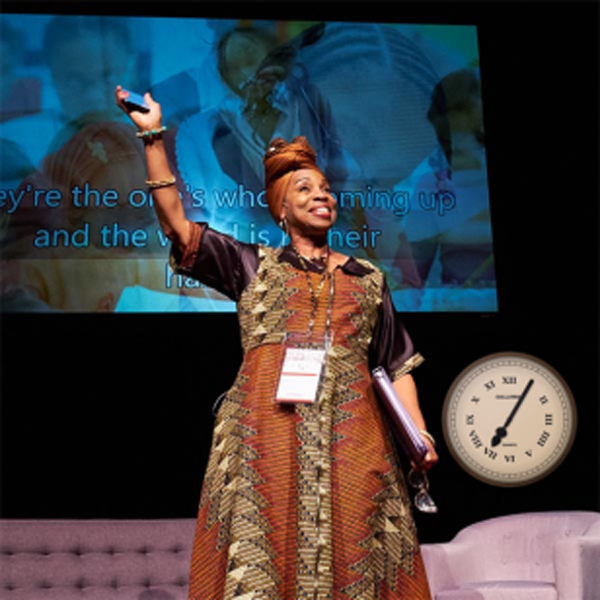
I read {"hour": 7, "minute": 5}
